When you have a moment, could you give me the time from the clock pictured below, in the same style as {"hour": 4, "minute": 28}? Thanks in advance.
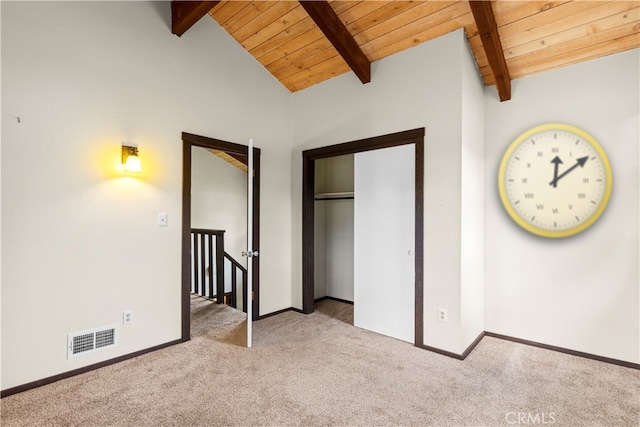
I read {"hour": 12, "minute": 9}
